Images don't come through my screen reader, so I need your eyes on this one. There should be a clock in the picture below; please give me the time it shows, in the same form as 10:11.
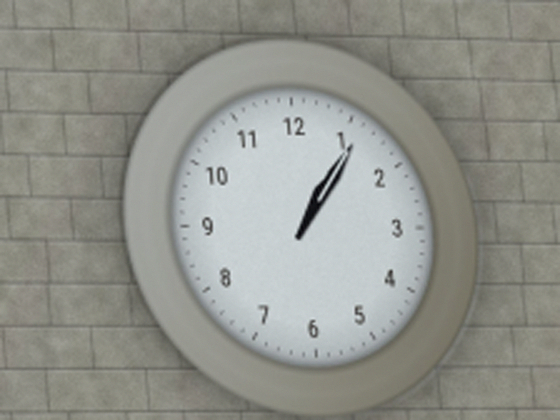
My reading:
1:06
